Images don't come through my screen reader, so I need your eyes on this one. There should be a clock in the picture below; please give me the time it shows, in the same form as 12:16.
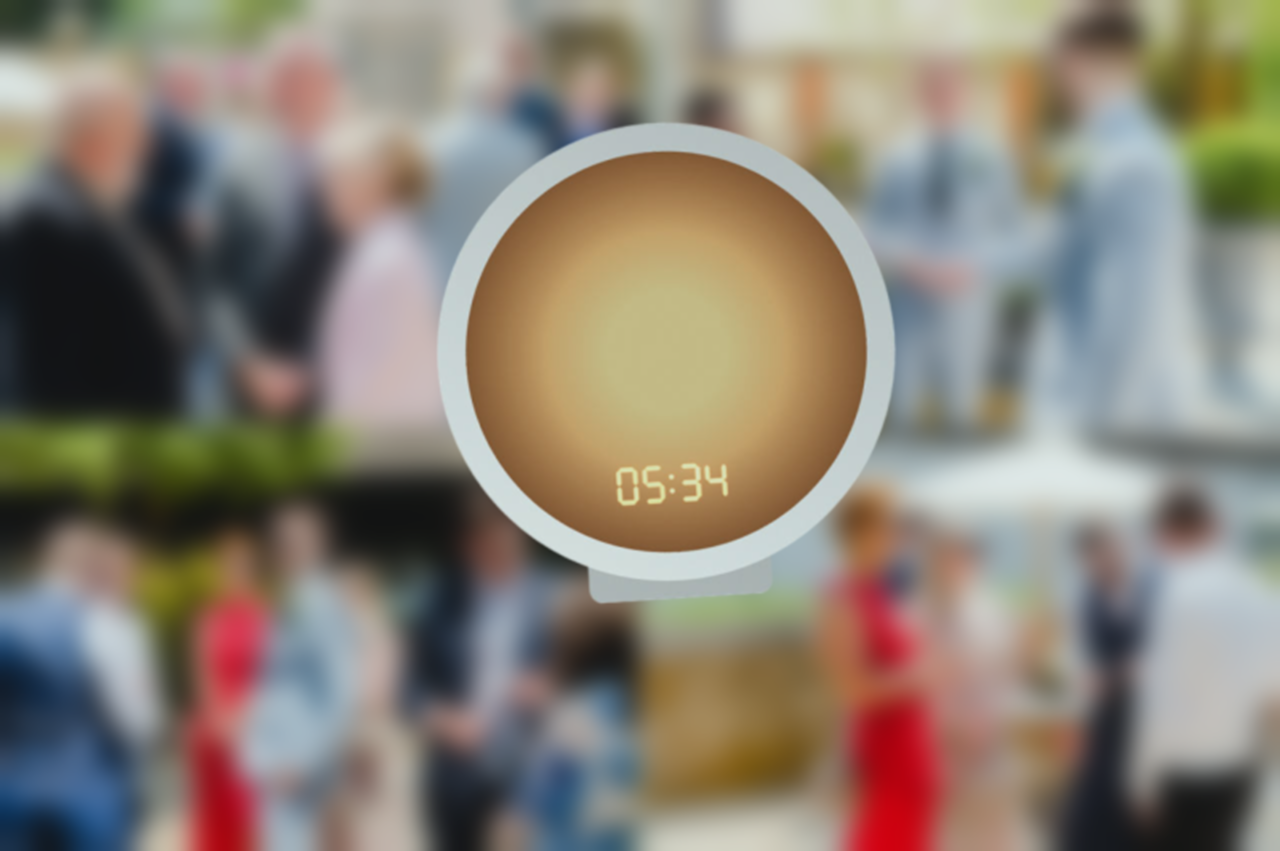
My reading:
5:34
